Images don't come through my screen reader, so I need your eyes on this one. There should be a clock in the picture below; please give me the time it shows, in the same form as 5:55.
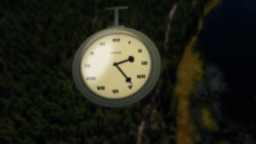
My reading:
2:24
